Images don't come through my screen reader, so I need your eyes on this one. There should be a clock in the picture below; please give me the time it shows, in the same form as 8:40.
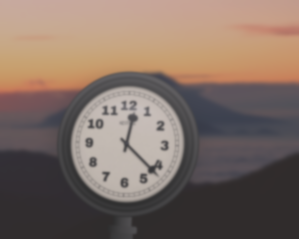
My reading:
12:22
